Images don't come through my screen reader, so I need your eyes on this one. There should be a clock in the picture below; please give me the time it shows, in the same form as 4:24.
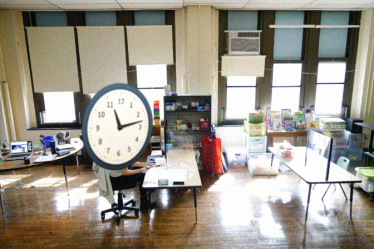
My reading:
11:13
